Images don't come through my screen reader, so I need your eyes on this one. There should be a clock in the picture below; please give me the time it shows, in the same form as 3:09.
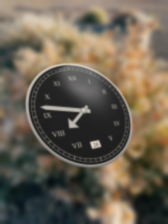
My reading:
7:47
